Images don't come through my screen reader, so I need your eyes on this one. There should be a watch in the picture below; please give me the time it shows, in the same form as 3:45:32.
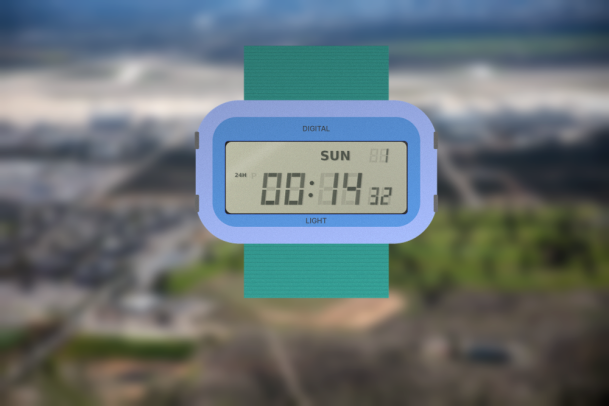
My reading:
0:14:32
